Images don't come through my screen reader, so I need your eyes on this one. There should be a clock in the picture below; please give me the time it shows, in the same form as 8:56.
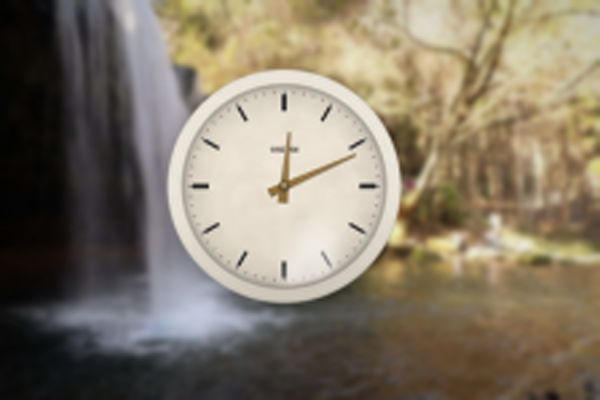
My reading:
12:11
